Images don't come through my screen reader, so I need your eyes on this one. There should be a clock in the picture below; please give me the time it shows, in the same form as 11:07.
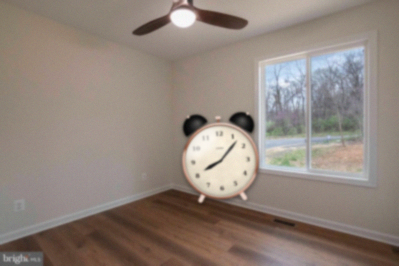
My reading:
8:07
